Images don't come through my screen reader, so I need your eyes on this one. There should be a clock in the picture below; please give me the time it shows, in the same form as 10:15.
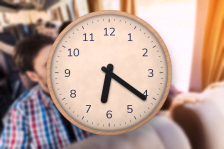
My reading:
6:21
